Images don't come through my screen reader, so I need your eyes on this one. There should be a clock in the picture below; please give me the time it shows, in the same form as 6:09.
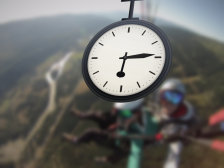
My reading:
6:14
